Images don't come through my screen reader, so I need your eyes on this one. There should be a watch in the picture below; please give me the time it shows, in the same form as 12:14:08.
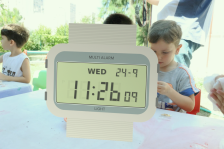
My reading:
11:26:09
